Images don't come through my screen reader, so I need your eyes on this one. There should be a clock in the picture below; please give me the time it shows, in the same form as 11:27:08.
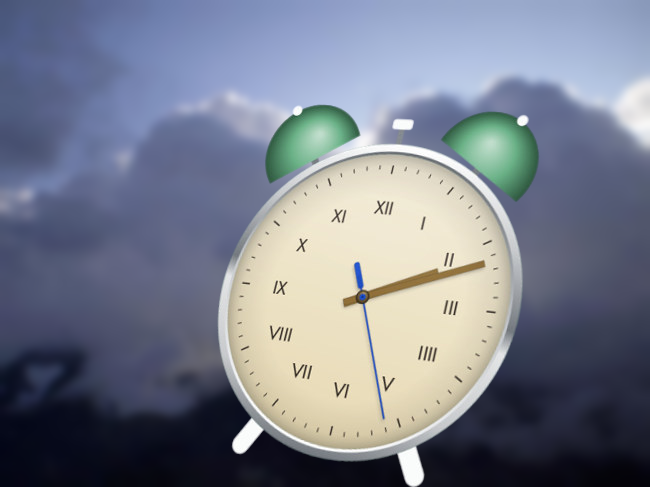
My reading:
2:11:26
